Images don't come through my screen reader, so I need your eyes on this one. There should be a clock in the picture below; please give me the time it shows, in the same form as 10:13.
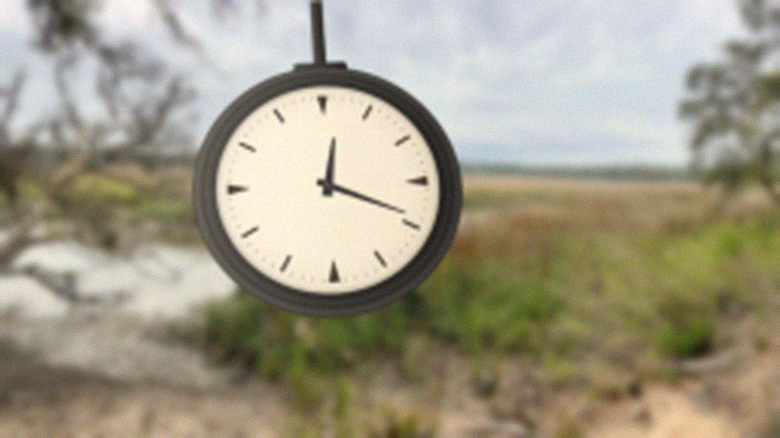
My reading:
12:19
